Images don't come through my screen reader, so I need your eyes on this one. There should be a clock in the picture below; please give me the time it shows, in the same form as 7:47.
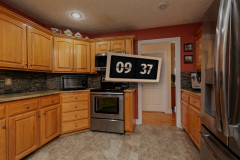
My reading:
9:37
